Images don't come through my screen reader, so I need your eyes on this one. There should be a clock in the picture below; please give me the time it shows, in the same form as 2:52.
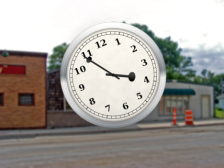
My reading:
3:54
